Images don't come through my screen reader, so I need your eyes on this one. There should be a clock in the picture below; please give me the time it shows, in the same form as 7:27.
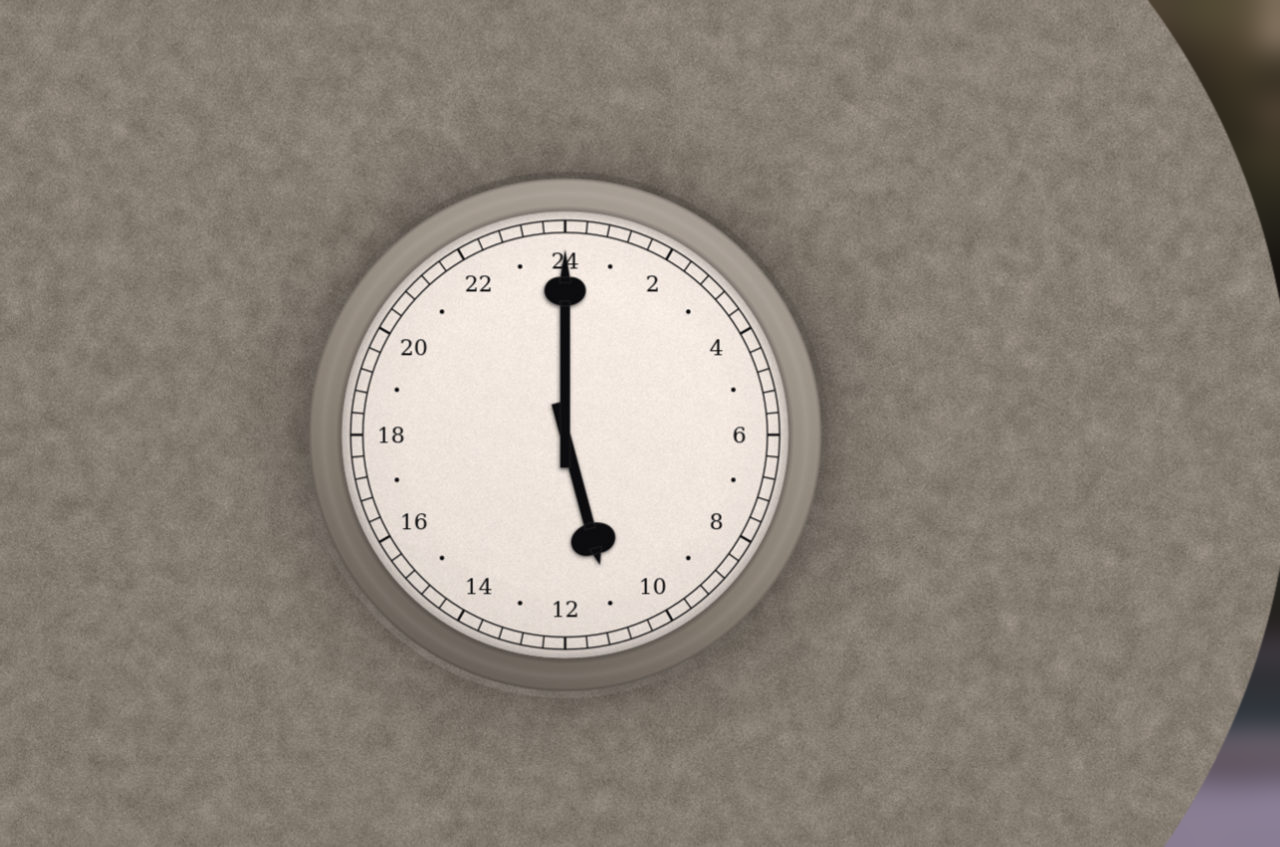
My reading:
11:00
